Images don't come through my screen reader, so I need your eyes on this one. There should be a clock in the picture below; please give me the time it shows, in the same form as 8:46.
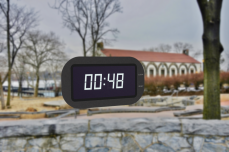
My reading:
0:48
